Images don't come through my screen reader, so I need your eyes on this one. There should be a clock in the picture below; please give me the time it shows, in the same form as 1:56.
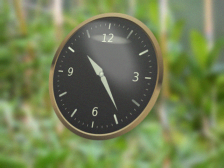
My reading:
10:24
